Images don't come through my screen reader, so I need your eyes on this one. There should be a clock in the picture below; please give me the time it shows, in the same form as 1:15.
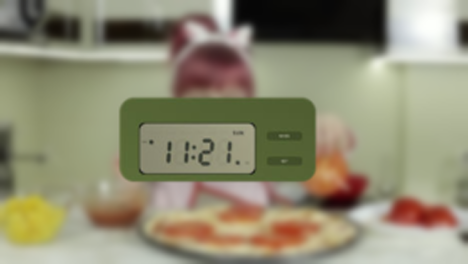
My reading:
11:21
